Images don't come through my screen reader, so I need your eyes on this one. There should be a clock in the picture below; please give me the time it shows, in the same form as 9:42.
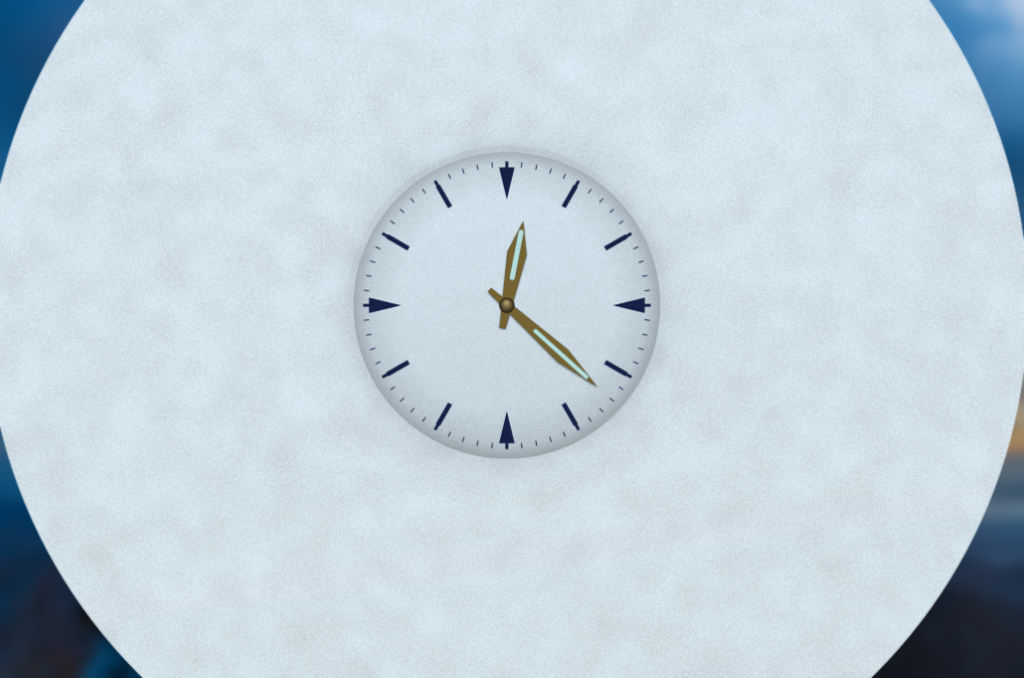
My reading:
12:22
